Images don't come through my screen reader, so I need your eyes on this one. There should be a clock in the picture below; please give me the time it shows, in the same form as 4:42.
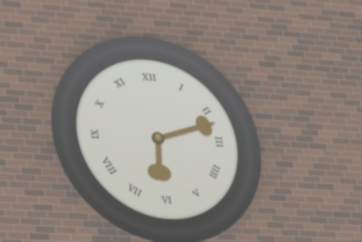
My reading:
6:12
